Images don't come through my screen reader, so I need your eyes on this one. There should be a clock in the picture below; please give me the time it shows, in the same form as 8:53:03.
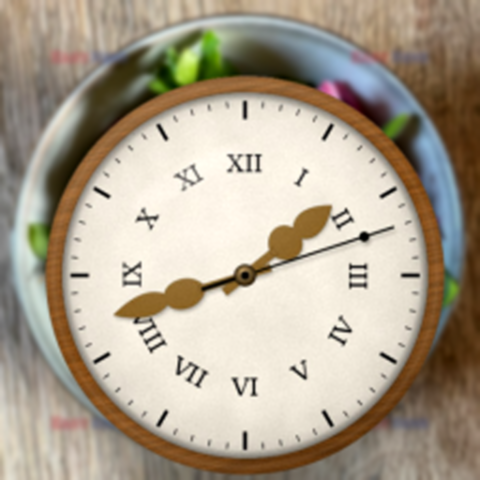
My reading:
1:42:12
